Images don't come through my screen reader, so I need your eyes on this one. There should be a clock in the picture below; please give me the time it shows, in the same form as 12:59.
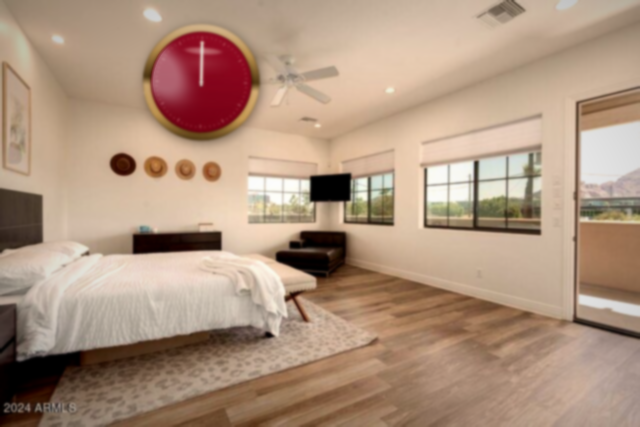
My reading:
12:00
